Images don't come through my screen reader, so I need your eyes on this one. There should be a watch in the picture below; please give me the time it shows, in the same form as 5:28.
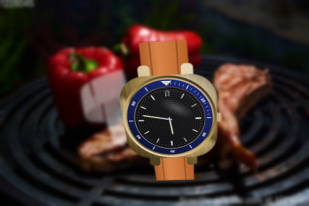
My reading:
5:47
